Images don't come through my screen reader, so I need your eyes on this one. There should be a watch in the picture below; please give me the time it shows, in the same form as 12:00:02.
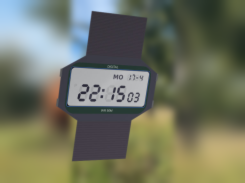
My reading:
22:15:03
